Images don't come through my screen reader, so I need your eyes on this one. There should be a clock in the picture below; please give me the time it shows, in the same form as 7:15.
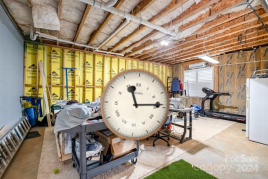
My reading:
11:14
